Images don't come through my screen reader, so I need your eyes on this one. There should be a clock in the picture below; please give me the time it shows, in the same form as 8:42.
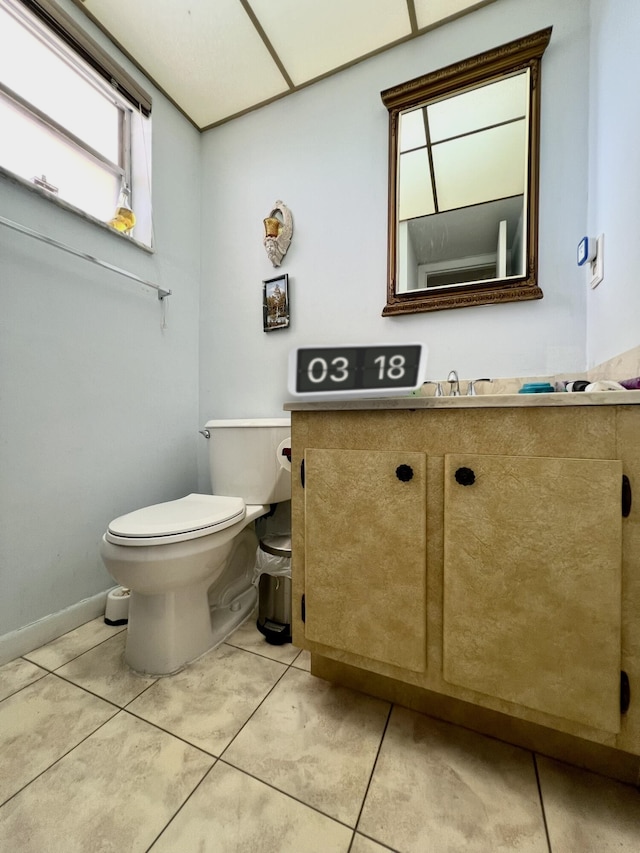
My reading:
3:18
